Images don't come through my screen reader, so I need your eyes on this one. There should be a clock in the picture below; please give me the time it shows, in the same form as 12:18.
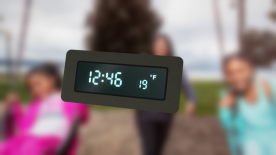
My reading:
12:46
